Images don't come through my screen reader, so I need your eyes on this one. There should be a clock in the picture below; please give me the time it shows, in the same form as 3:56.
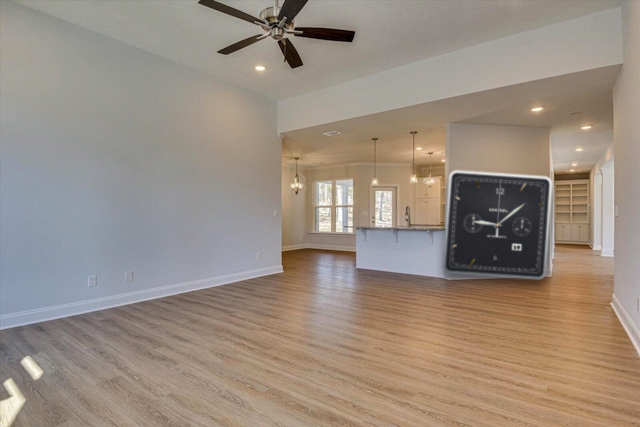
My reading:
9:08
